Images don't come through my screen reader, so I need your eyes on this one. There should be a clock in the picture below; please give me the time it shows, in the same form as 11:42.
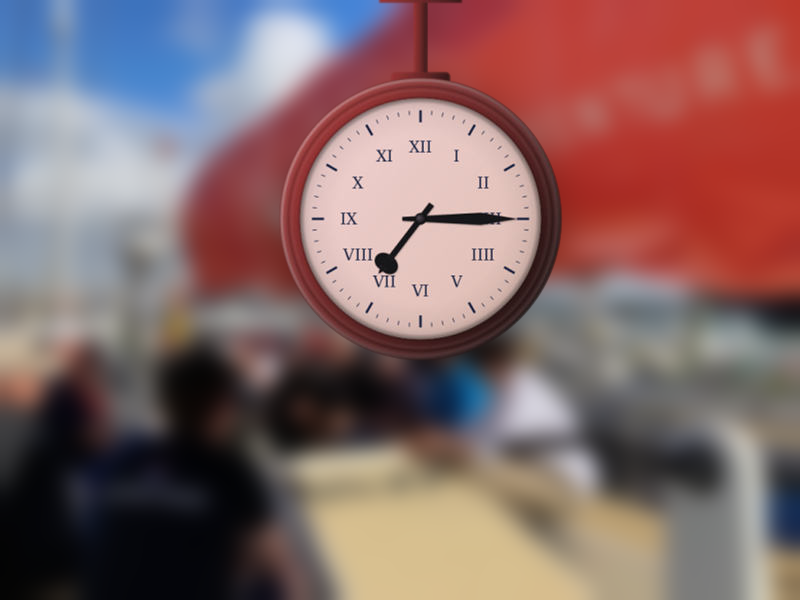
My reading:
7:15
